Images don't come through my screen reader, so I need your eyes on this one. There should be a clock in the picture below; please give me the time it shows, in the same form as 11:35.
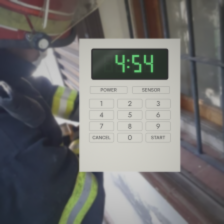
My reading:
4:54
